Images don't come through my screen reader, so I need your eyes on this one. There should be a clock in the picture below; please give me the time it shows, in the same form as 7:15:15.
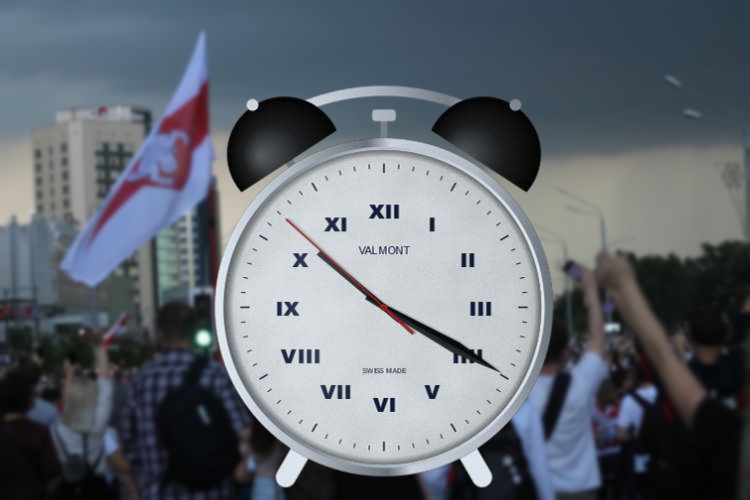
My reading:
10:19:52
